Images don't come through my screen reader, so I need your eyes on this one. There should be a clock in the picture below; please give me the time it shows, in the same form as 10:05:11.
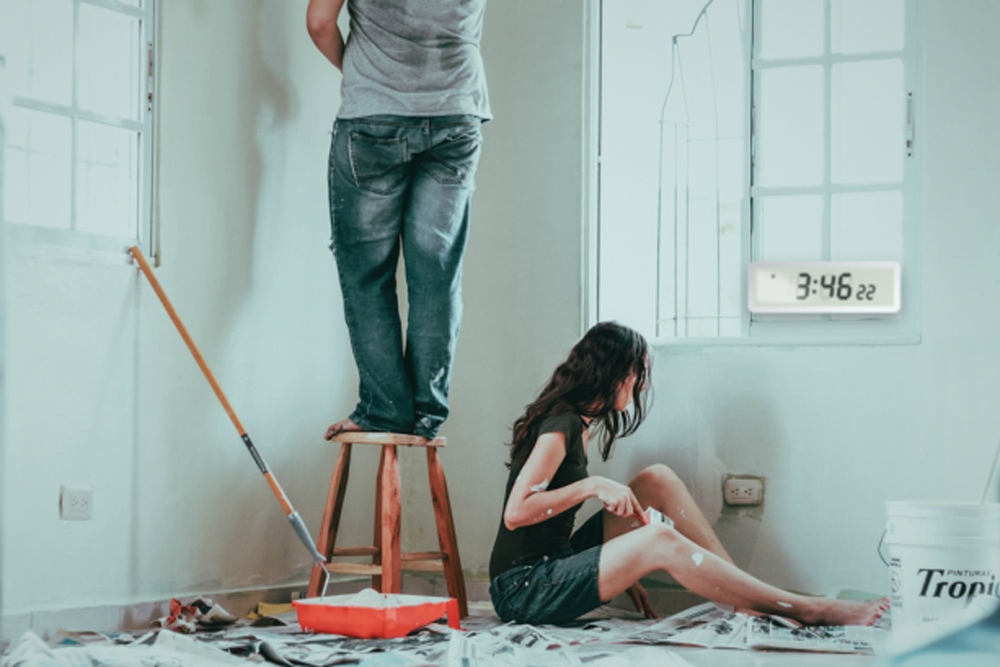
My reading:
3:46:22
